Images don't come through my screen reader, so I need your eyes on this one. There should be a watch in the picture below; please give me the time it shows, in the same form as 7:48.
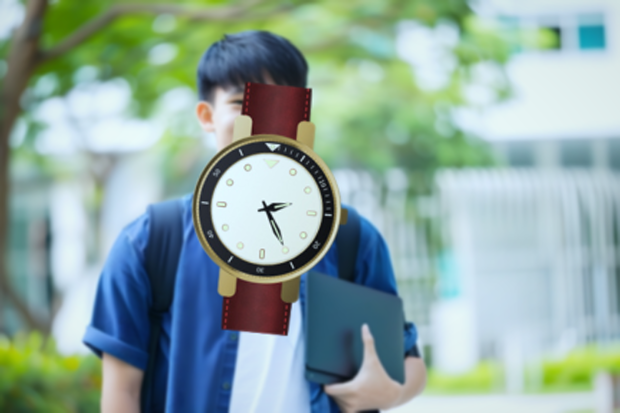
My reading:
2:25
